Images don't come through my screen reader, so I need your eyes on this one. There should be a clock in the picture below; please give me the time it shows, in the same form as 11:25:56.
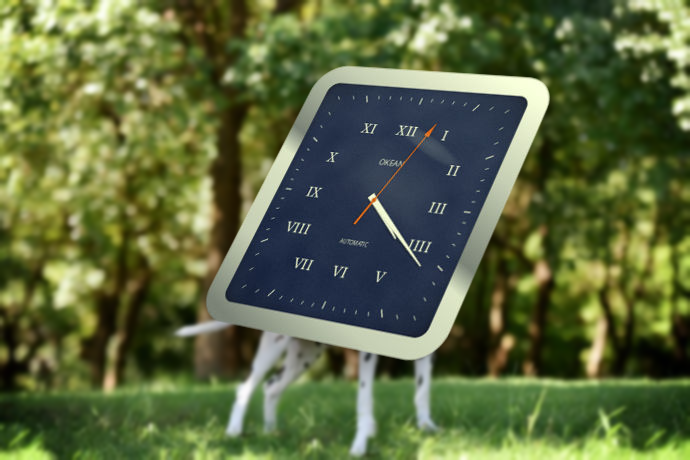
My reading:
4:21:03
